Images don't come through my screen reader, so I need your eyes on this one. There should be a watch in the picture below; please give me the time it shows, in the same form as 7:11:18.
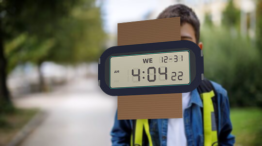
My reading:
4:04:22
